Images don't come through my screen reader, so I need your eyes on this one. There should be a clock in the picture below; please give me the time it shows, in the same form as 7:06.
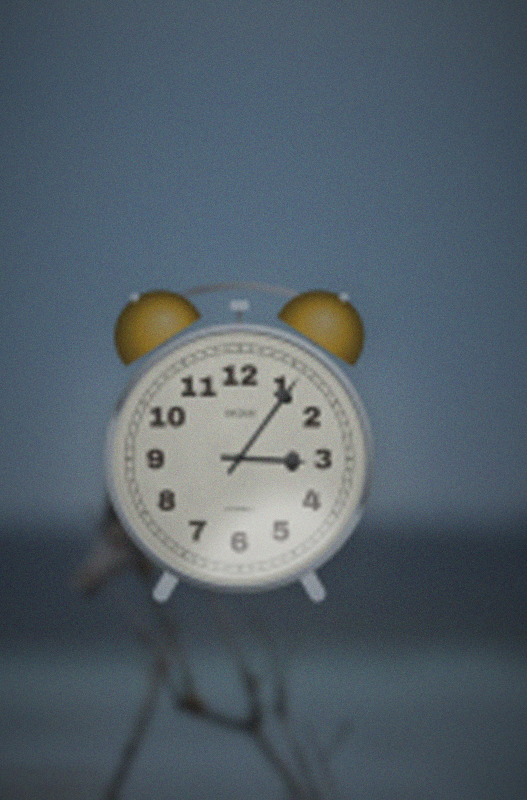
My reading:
3:06
